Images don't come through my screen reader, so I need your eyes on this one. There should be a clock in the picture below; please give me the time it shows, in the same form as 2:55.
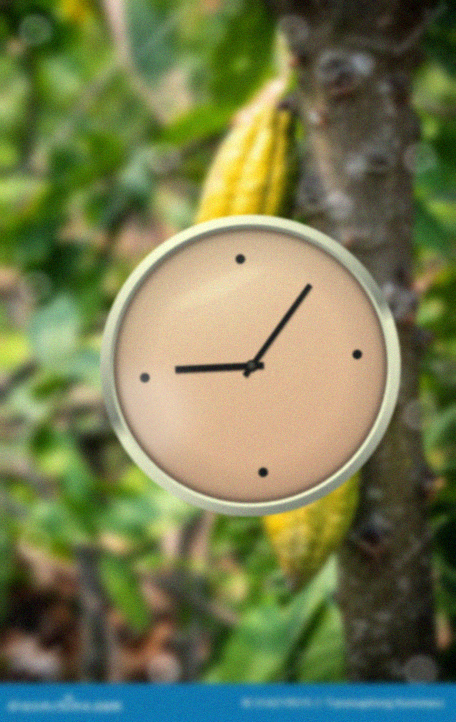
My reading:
9:07
